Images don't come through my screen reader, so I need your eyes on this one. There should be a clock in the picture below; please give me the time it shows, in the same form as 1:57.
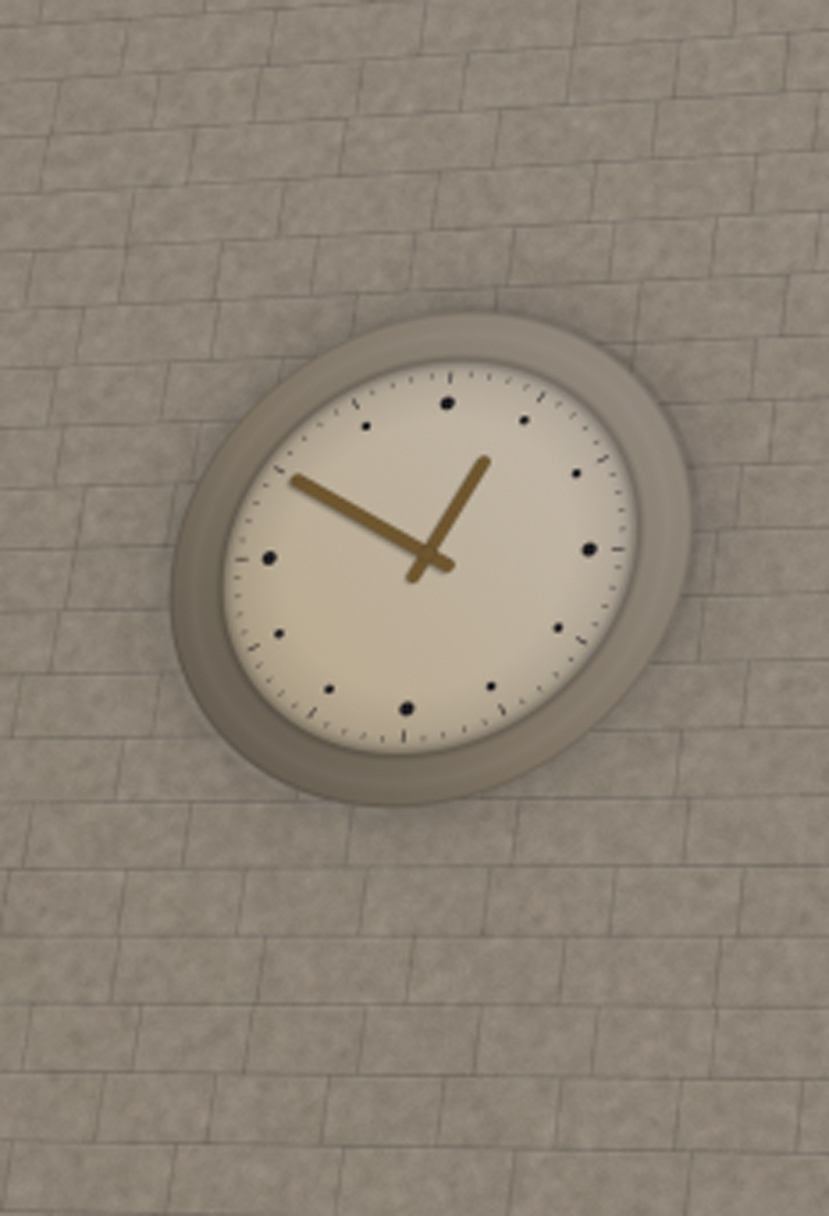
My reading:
12:50
